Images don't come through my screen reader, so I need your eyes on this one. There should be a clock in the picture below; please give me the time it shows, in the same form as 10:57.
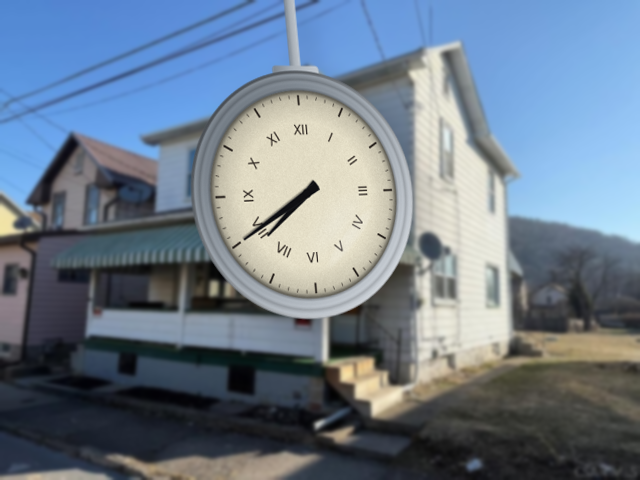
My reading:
7:40
